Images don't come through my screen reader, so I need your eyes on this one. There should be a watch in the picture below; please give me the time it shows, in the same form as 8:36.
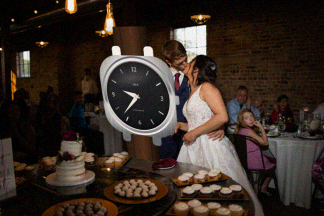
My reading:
9:37
